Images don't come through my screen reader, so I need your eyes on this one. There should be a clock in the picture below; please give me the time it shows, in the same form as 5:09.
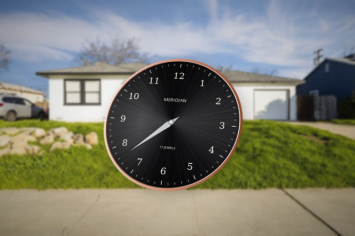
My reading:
7:38
